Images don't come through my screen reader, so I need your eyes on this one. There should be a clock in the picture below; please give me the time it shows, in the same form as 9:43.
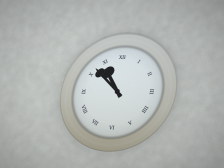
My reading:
10:52
